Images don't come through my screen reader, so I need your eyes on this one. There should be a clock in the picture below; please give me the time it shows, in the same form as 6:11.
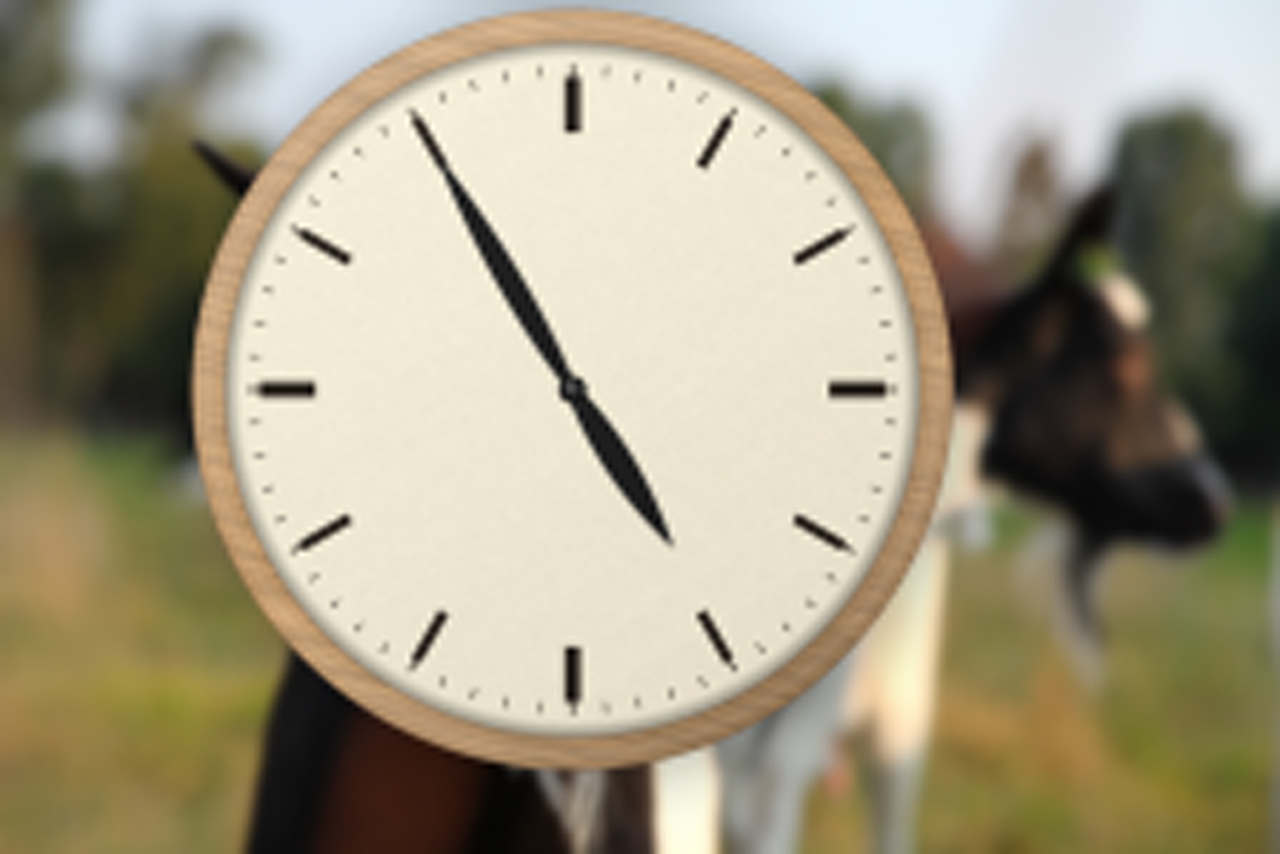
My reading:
4:55
